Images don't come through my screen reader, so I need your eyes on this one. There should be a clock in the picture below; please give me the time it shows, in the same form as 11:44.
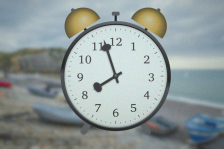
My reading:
7:57
